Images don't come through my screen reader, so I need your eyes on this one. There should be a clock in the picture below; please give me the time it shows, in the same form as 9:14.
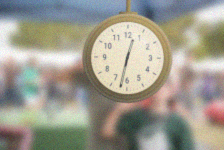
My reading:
12:32
